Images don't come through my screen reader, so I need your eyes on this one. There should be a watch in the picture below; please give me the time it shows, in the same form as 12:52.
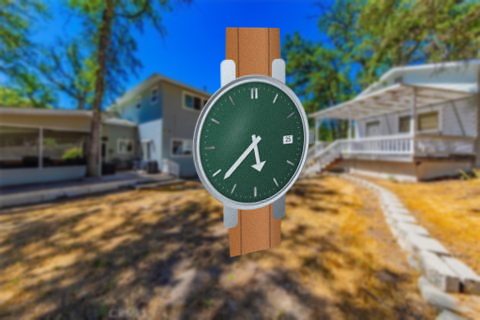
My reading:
5:38
